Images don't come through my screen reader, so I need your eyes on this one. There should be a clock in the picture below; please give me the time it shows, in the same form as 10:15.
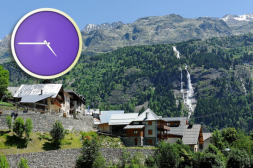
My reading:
4:45
